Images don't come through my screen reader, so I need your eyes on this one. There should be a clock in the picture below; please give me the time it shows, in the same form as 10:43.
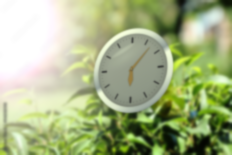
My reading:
6:07
